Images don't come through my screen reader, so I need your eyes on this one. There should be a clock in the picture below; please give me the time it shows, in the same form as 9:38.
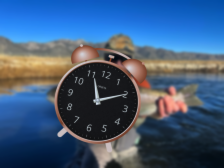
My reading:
11:10
